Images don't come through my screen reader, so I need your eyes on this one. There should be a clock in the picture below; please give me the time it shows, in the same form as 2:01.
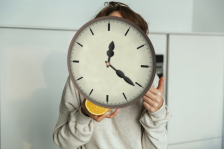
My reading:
12:21
